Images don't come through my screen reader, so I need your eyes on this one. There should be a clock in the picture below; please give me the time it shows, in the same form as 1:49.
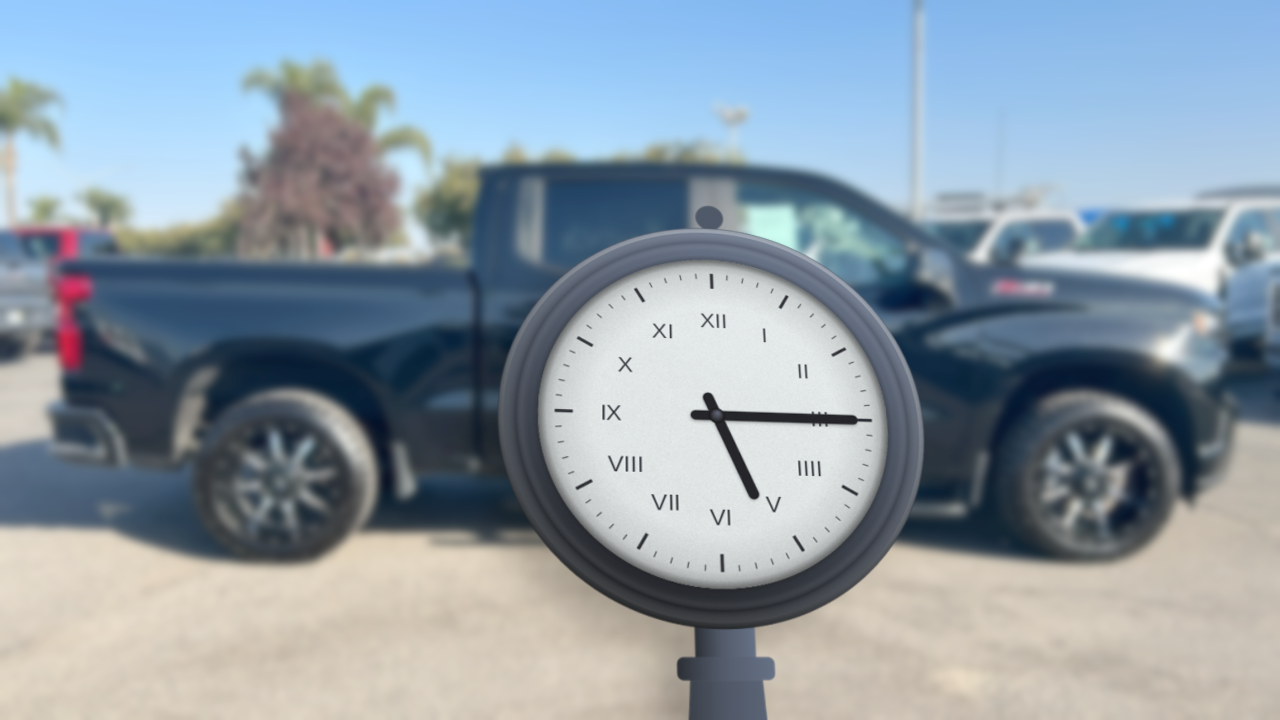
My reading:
5:15
